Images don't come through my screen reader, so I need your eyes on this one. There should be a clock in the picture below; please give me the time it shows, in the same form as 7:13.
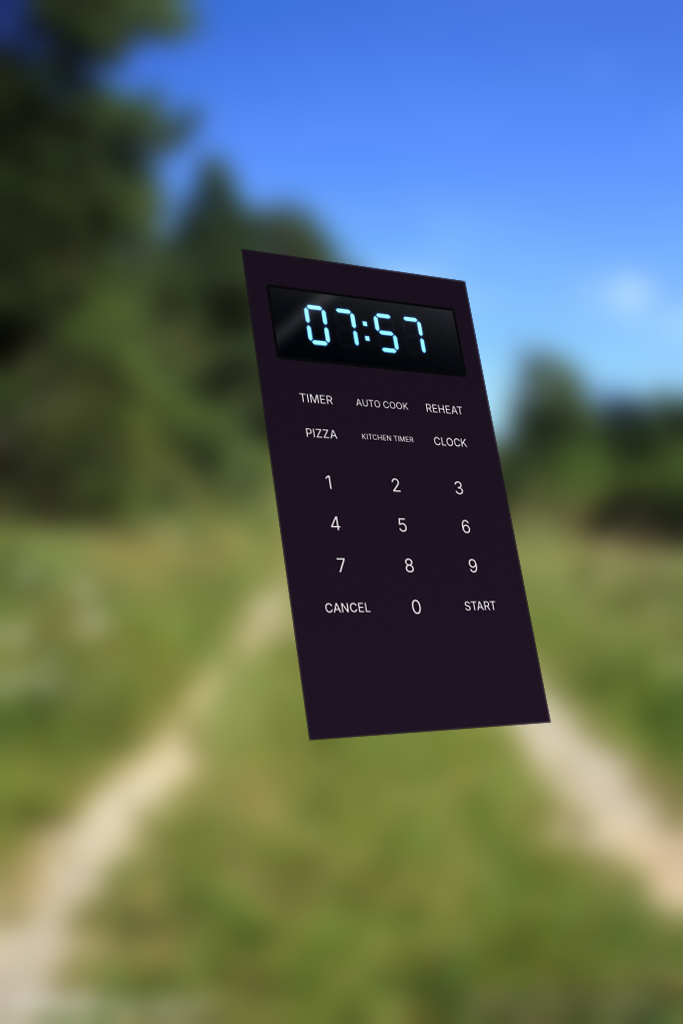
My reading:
7:57
